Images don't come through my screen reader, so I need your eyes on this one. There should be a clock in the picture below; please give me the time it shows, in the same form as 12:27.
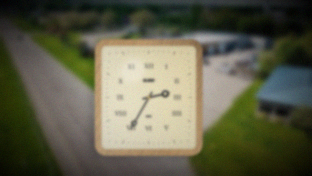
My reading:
2:35
